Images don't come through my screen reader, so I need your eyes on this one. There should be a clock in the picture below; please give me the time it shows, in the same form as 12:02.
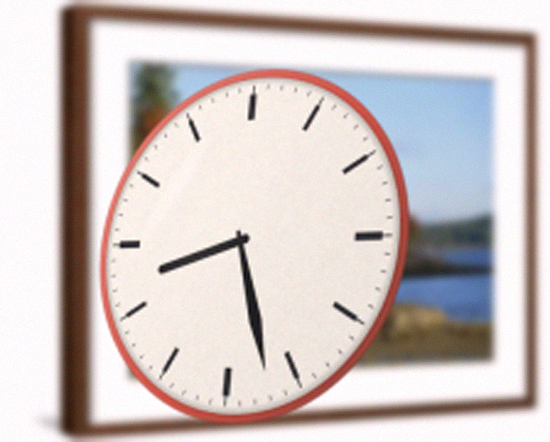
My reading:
8:27
